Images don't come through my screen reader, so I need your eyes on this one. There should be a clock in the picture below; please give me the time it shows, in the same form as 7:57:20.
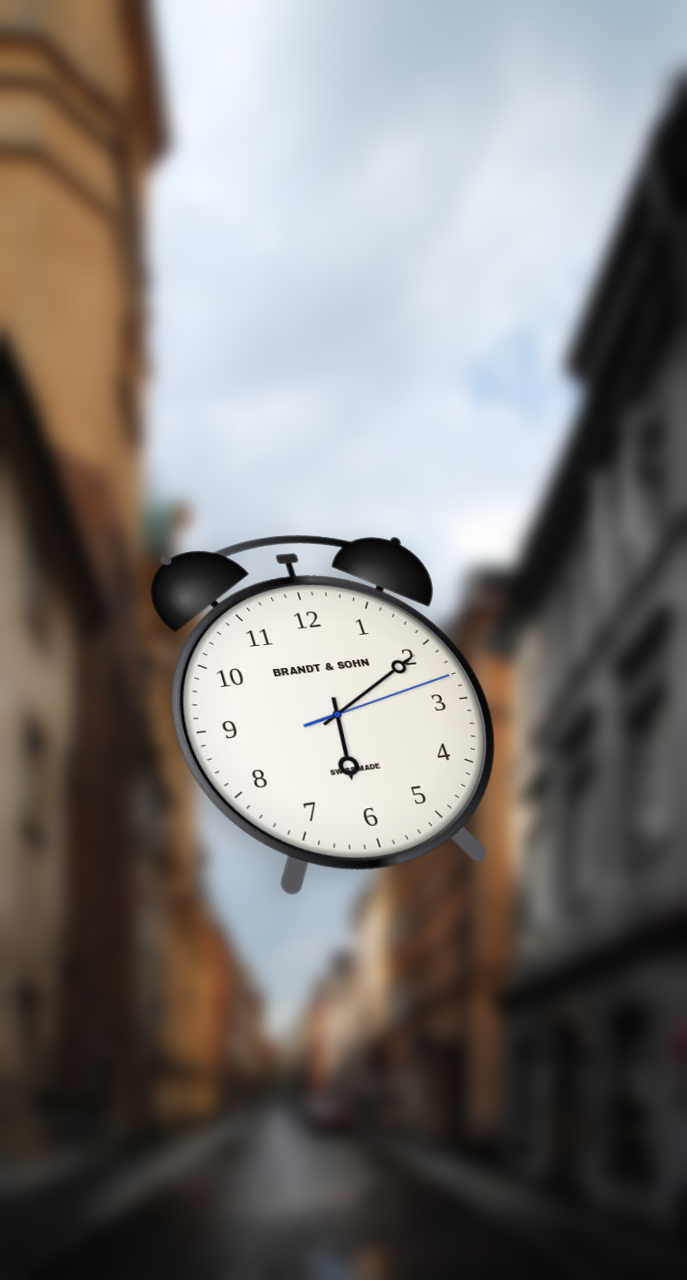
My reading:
6:10:13
